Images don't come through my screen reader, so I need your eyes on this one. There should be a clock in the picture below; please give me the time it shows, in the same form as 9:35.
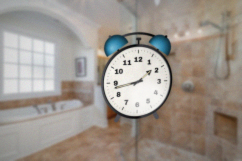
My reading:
1:43
